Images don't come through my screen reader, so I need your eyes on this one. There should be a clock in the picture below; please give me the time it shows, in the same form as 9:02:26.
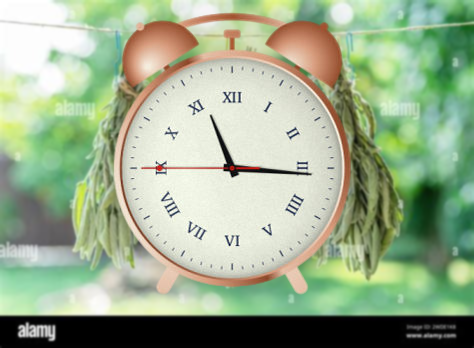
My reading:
11:15:45
